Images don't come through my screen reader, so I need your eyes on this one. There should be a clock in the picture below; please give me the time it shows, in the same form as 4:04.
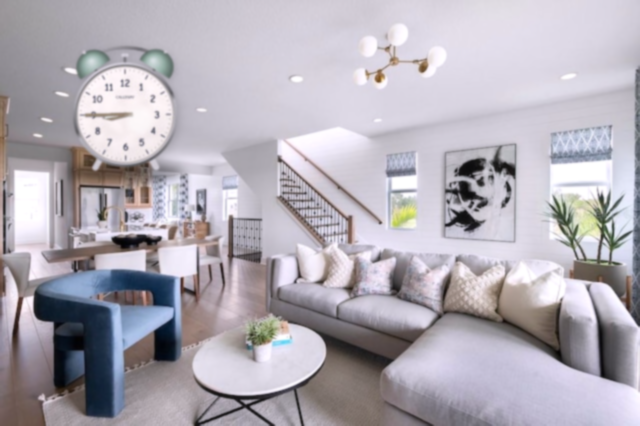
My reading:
8:45
